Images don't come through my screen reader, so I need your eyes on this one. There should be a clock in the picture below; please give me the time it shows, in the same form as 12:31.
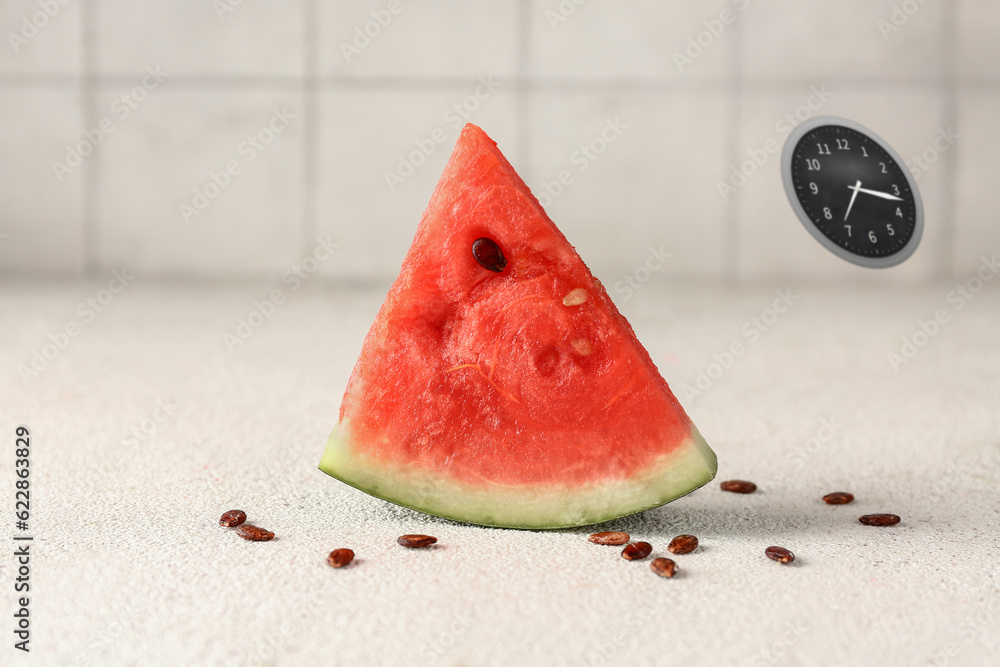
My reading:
7:17
